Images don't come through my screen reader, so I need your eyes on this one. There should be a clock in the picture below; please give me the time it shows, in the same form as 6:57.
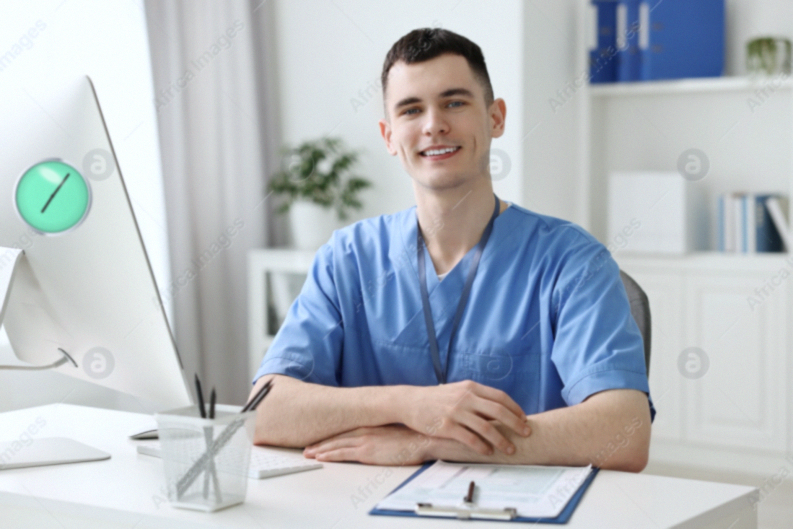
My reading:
7:06
